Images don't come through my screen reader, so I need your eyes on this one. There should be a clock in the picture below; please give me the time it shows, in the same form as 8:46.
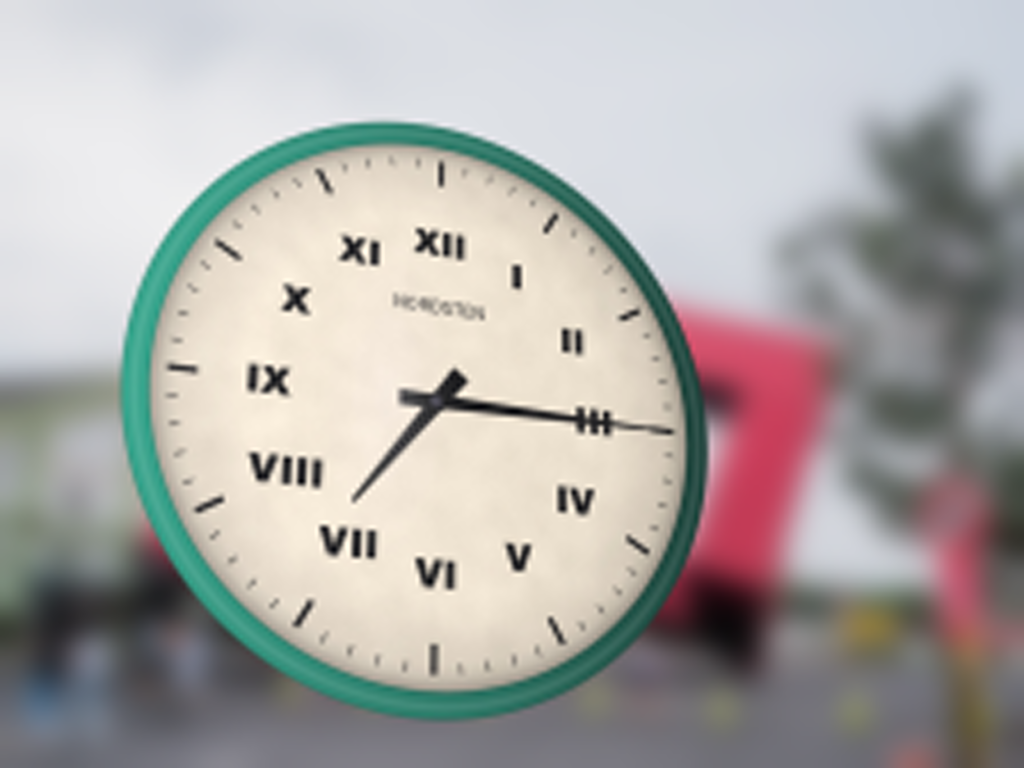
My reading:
7:15
